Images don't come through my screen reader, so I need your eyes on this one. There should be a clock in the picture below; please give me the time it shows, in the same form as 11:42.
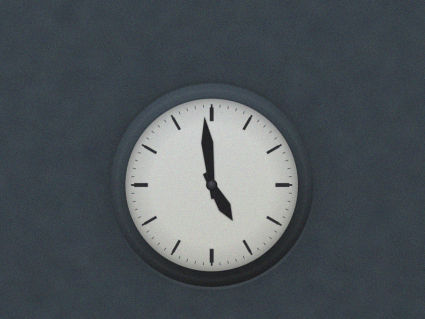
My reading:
4:59
